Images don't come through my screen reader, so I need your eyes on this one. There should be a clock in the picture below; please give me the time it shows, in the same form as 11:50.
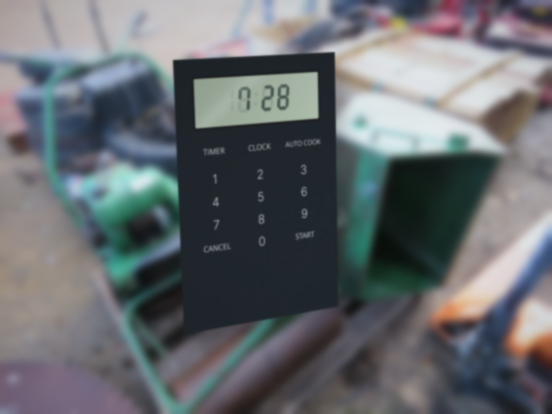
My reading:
7:28
